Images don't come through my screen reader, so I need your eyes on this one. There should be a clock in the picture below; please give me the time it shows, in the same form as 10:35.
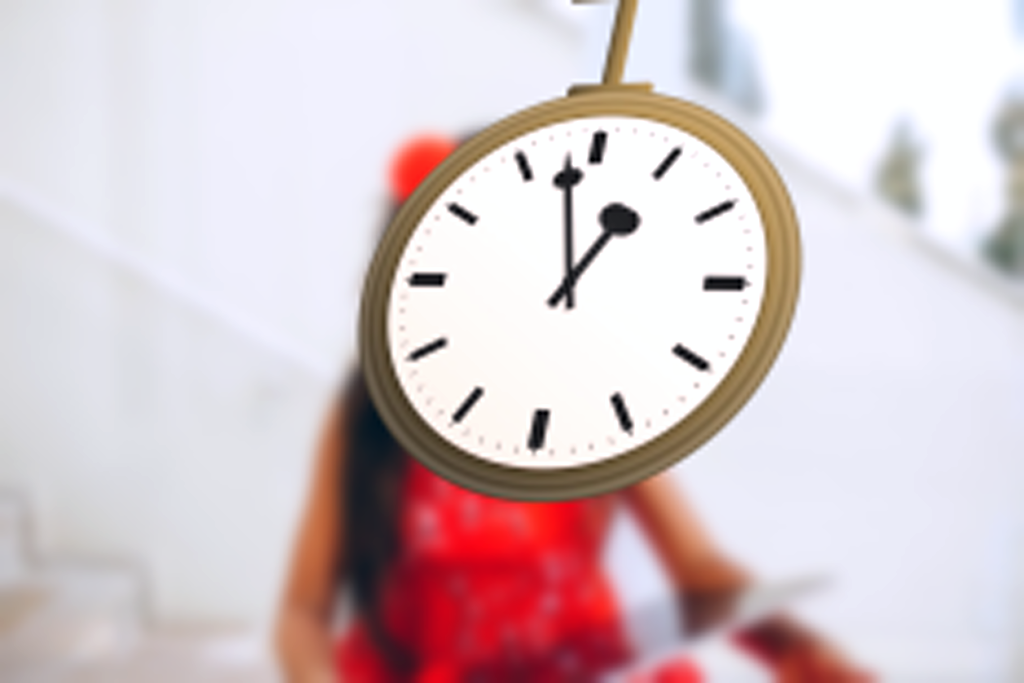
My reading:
12:58
